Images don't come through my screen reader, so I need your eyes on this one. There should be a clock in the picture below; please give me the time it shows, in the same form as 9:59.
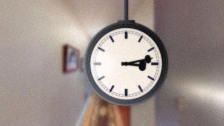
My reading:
3:13
